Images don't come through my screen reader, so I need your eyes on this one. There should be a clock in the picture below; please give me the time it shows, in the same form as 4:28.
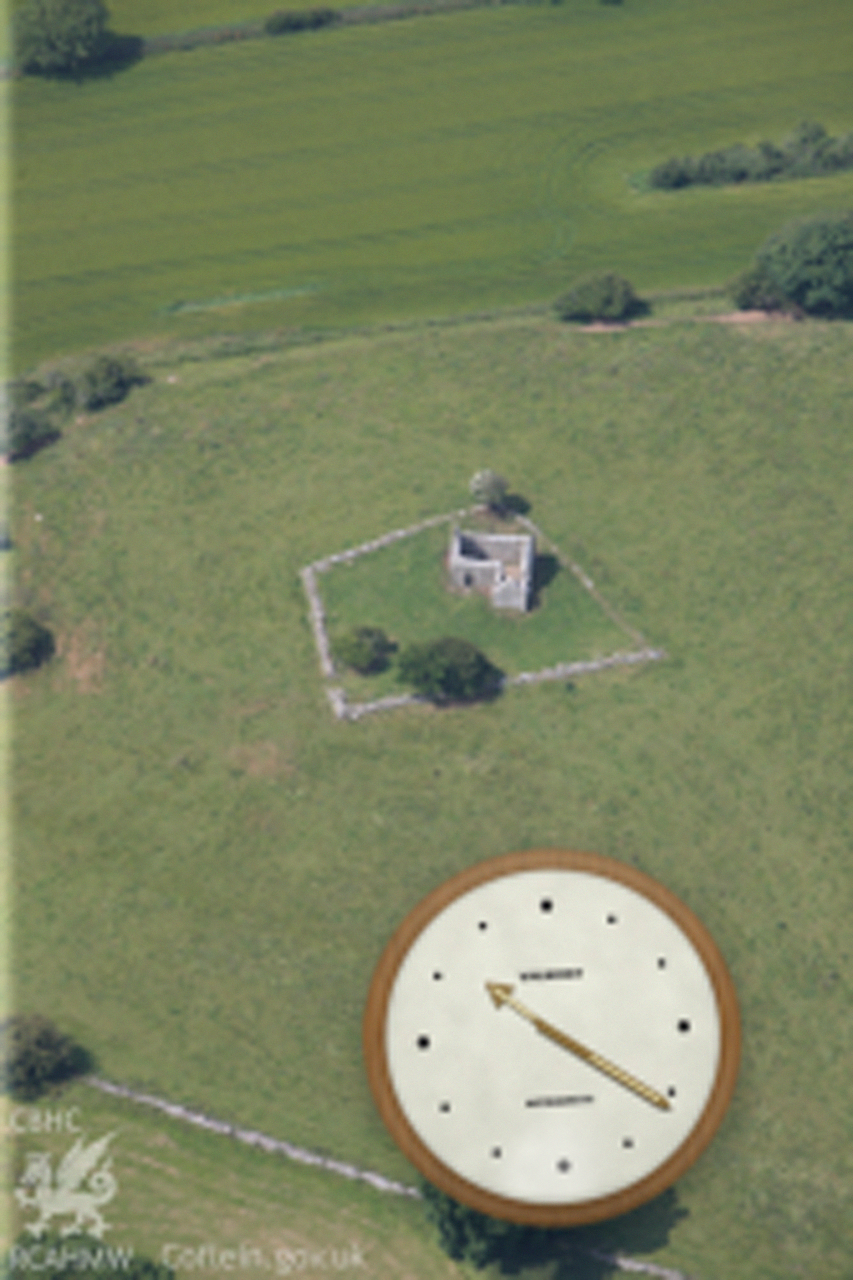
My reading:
10:21
